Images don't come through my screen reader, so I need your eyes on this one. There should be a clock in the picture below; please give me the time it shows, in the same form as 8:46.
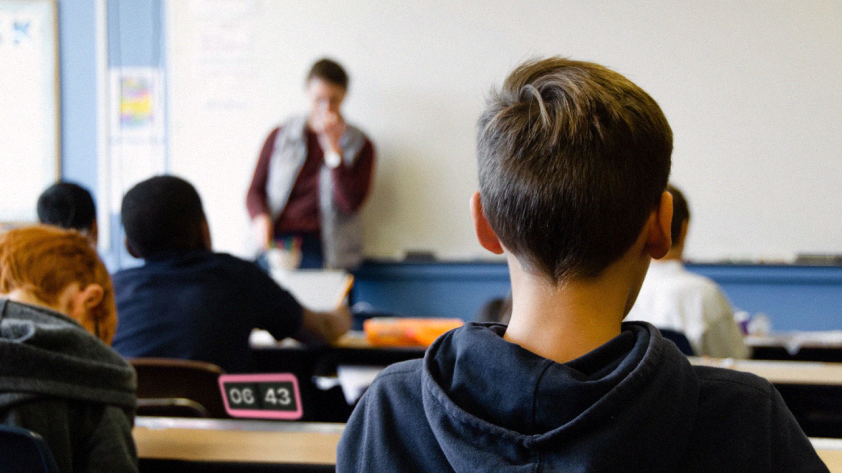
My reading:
6:43
